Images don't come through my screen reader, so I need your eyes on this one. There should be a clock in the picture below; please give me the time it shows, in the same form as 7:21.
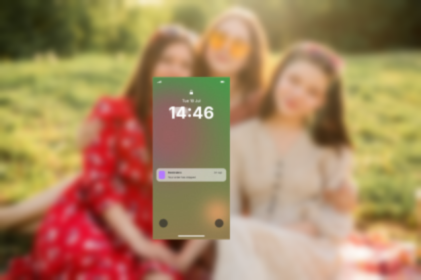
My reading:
14:46
